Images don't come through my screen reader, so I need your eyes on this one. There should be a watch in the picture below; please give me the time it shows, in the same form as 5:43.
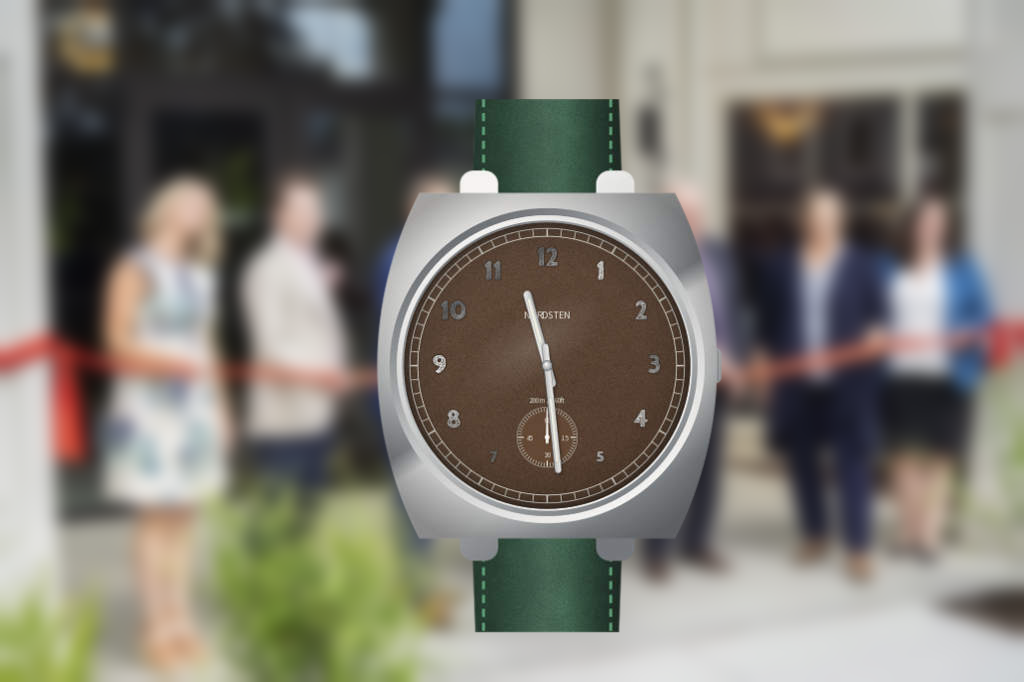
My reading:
11:29
